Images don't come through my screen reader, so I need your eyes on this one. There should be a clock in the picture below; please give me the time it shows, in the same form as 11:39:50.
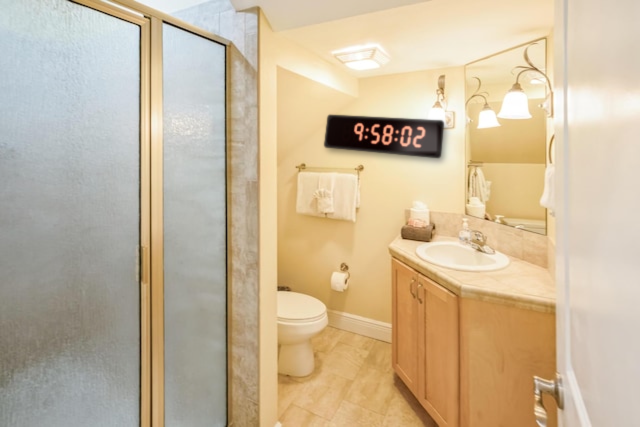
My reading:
9:58:02
